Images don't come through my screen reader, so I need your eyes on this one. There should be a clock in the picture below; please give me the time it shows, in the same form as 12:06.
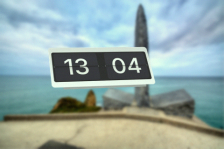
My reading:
13:04
